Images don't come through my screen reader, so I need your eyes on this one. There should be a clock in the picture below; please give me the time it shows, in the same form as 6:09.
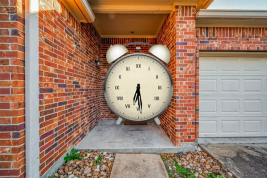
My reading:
6:29
